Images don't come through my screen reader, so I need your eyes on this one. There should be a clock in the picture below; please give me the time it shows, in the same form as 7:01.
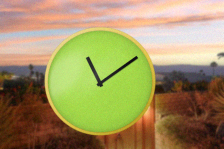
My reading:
11:09
